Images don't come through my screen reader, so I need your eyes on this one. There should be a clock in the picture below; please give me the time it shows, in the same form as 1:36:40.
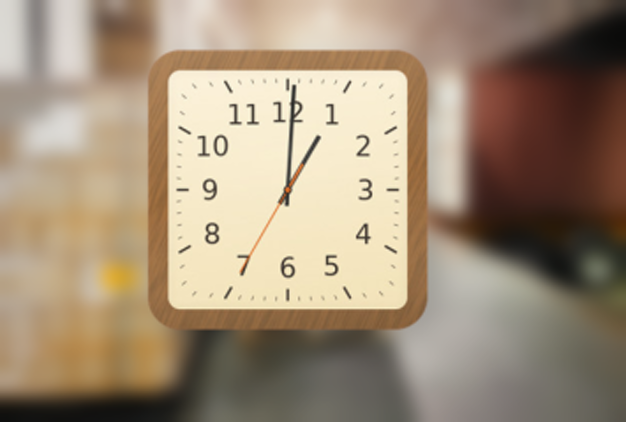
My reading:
1:00:35
